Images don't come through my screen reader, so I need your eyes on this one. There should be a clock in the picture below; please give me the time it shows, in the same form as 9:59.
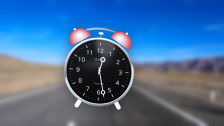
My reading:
12:28
